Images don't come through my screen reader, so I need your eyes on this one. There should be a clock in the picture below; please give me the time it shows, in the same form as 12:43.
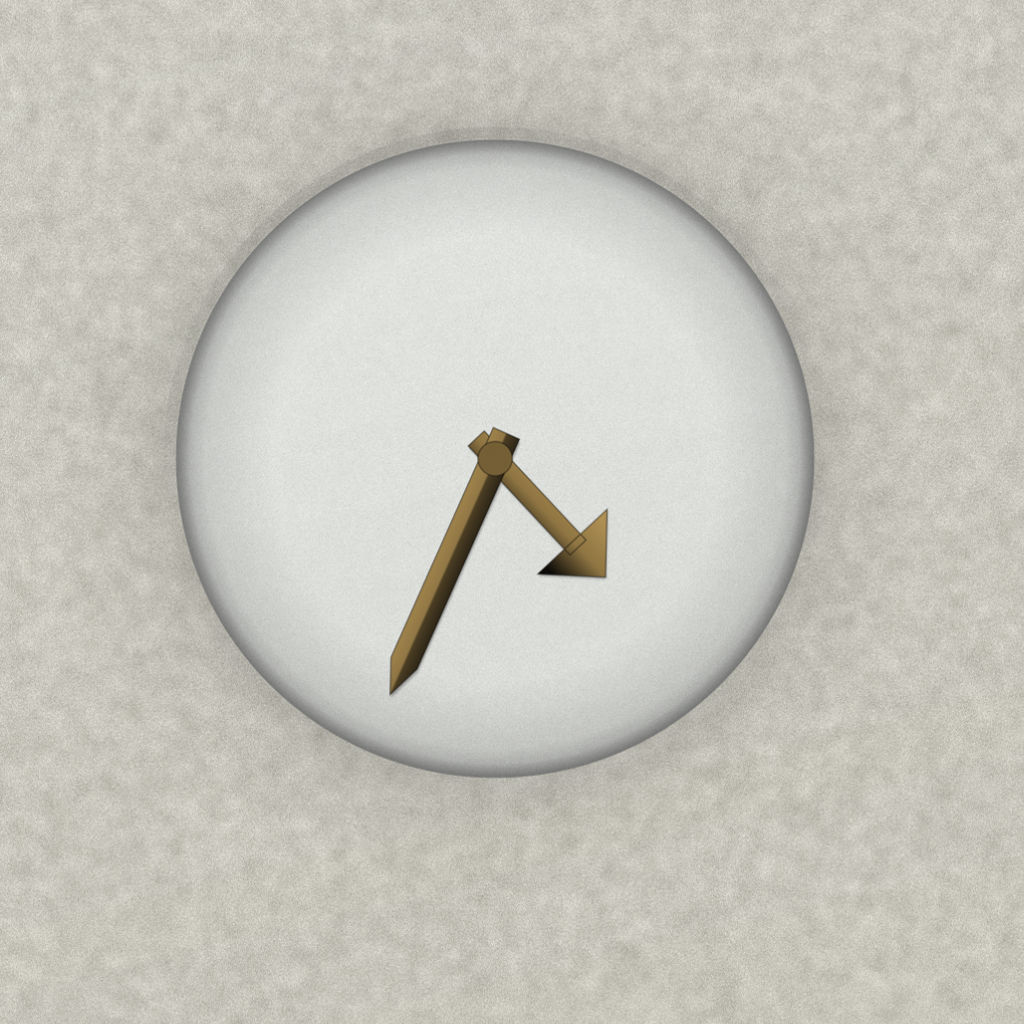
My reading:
4:34
